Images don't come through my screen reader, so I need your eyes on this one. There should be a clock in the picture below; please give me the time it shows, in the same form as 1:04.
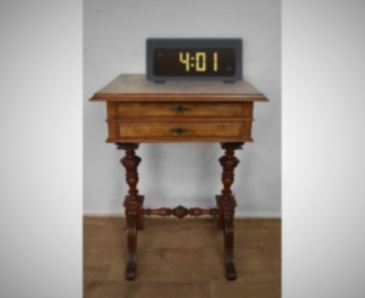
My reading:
4:01
